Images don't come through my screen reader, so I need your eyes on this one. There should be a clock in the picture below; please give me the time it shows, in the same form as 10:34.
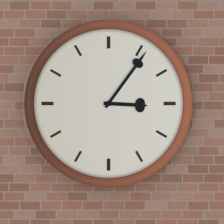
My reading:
3:06
